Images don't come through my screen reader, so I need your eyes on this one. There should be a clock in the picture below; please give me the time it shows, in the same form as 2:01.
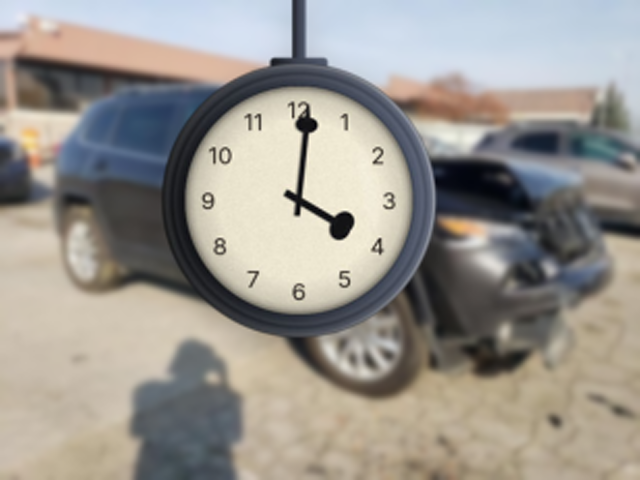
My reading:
4:01
